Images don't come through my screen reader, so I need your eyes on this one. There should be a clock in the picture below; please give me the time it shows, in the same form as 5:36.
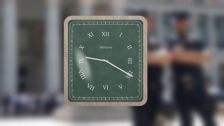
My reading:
9:20
